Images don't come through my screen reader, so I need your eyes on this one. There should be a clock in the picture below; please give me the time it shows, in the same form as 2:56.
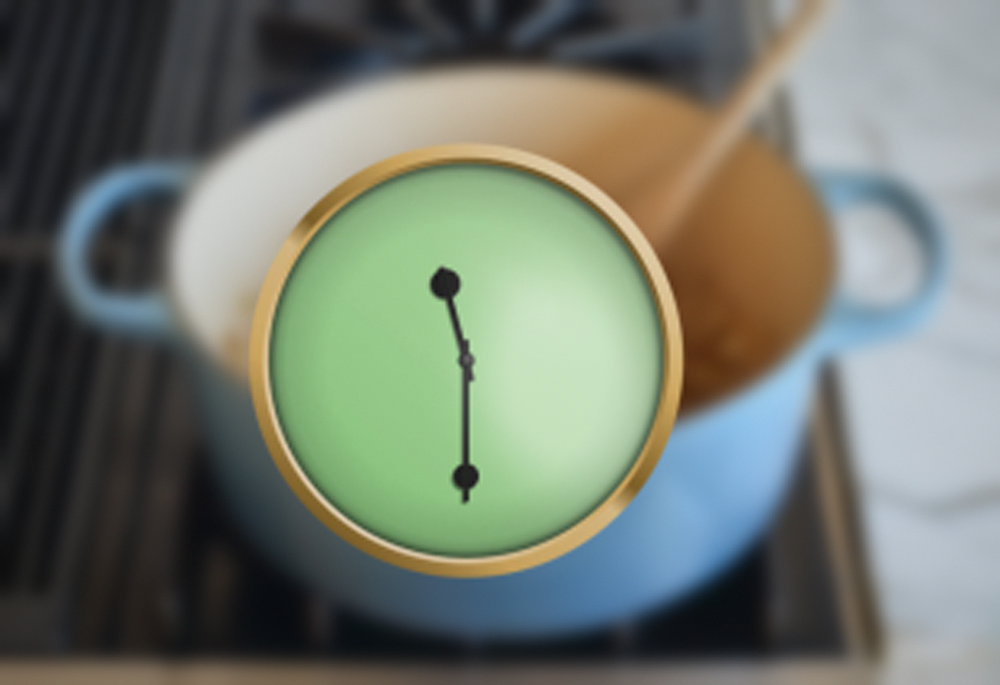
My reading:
11:30
